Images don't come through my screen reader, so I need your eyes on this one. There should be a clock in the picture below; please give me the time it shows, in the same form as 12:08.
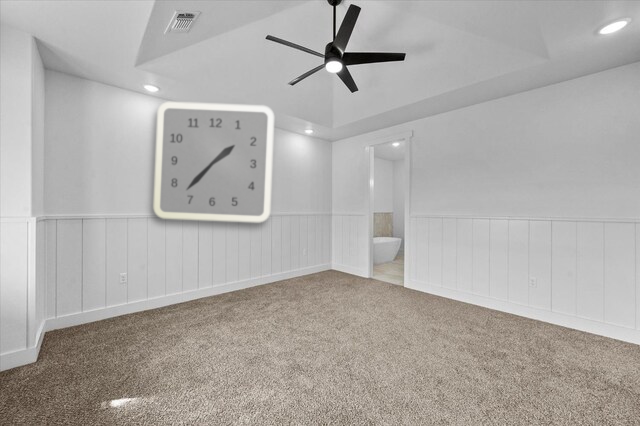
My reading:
1:37
